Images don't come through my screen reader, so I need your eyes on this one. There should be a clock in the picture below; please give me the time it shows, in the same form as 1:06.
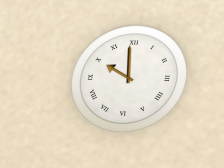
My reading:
9:59
